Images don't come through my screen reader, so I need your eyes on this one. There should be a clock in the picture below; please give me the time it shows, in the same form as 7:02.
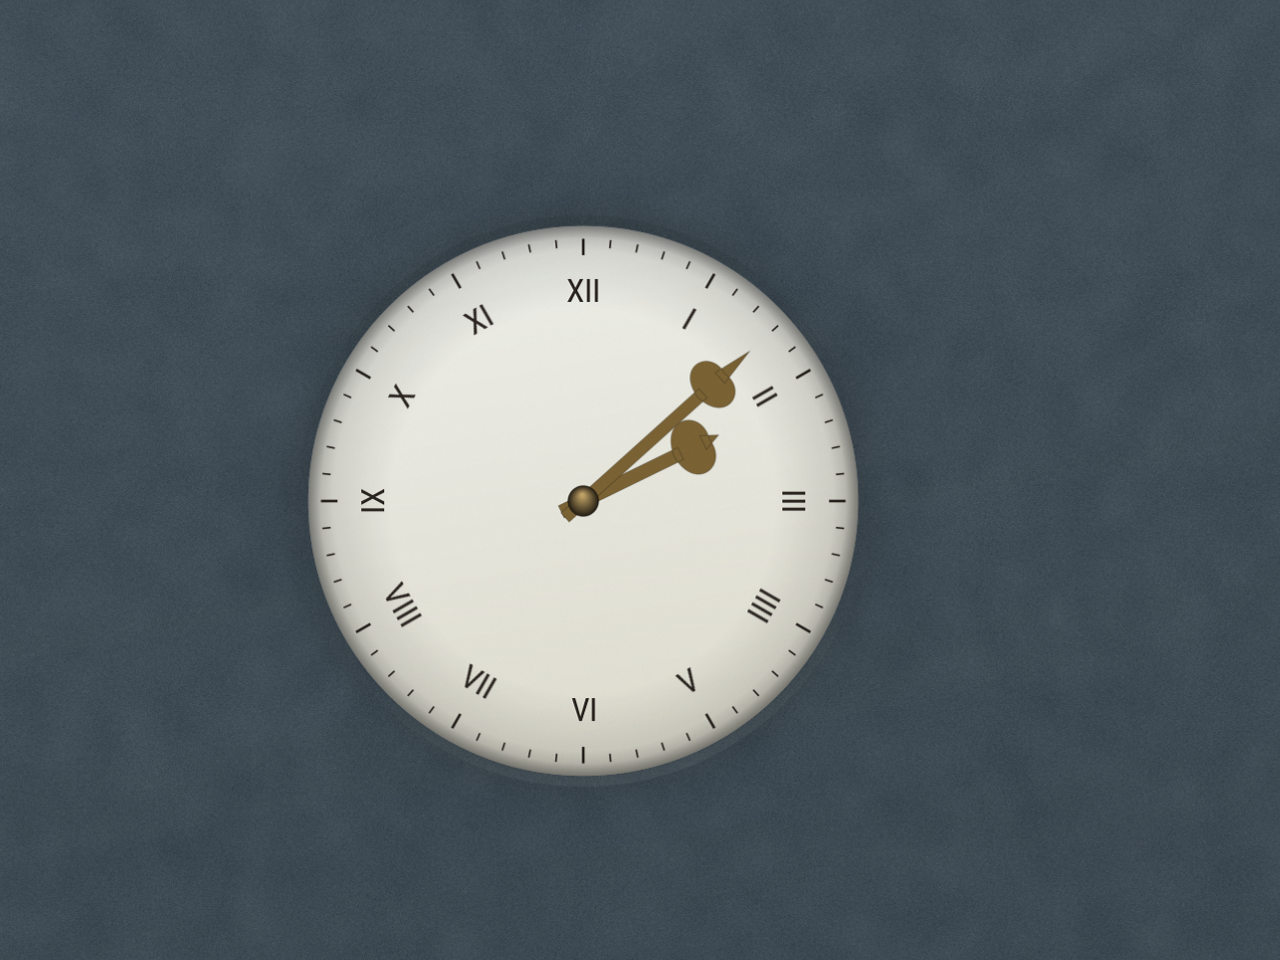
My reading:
2:08
